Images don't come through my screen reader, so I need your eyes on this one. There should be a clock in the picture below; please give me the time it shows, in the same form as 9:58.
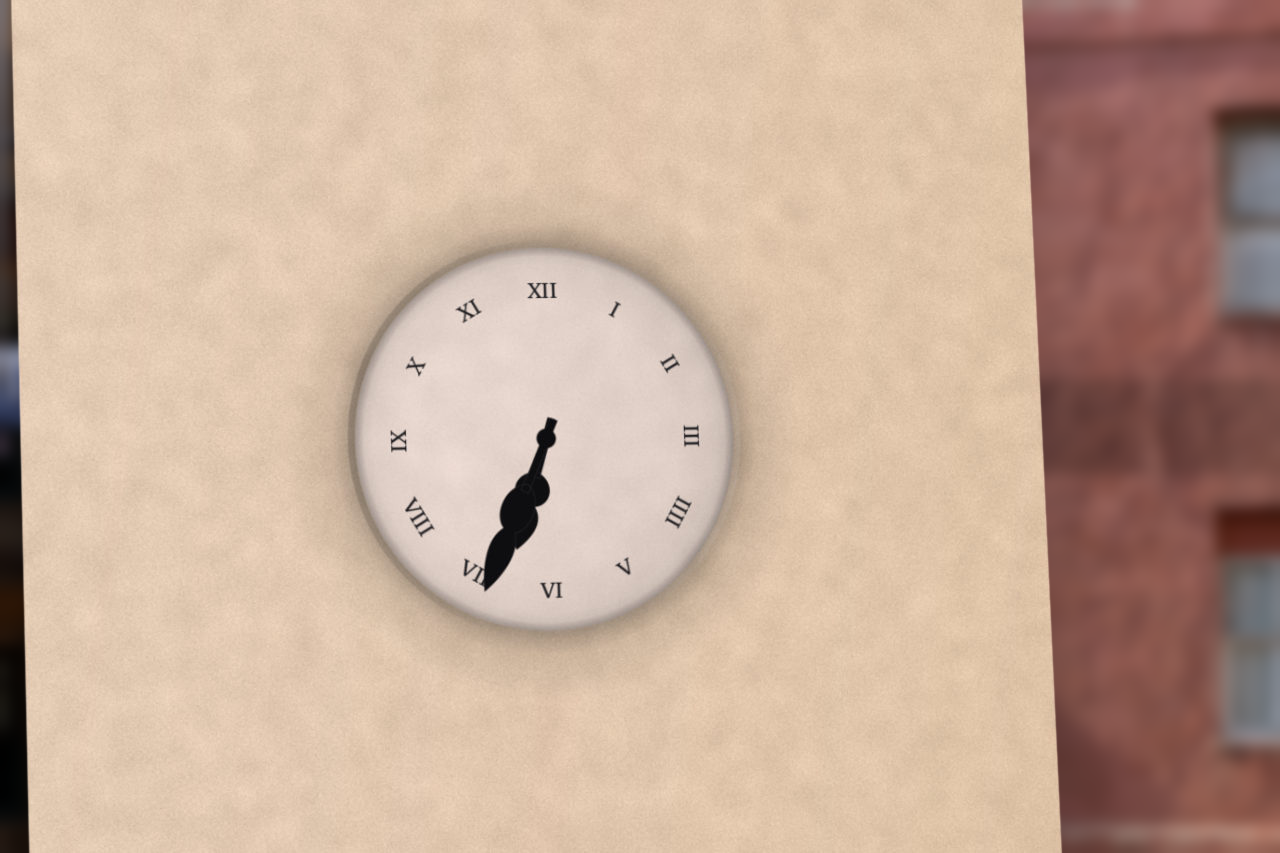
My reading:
6:34
